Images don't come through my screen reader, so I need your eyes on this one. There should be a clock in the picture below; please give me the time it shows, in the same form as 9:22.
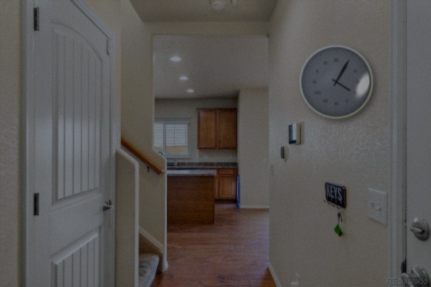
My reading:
4:05
